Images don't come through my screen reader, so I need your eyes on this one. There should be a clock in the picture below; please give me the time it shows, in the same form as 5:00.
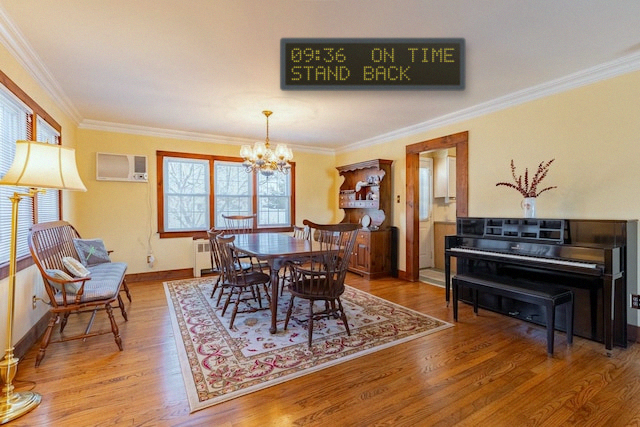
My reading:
9:36
